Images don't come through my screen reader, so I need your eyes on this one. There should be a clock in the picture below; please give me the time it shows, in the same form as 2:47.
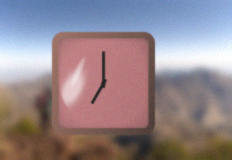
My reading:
7:00
